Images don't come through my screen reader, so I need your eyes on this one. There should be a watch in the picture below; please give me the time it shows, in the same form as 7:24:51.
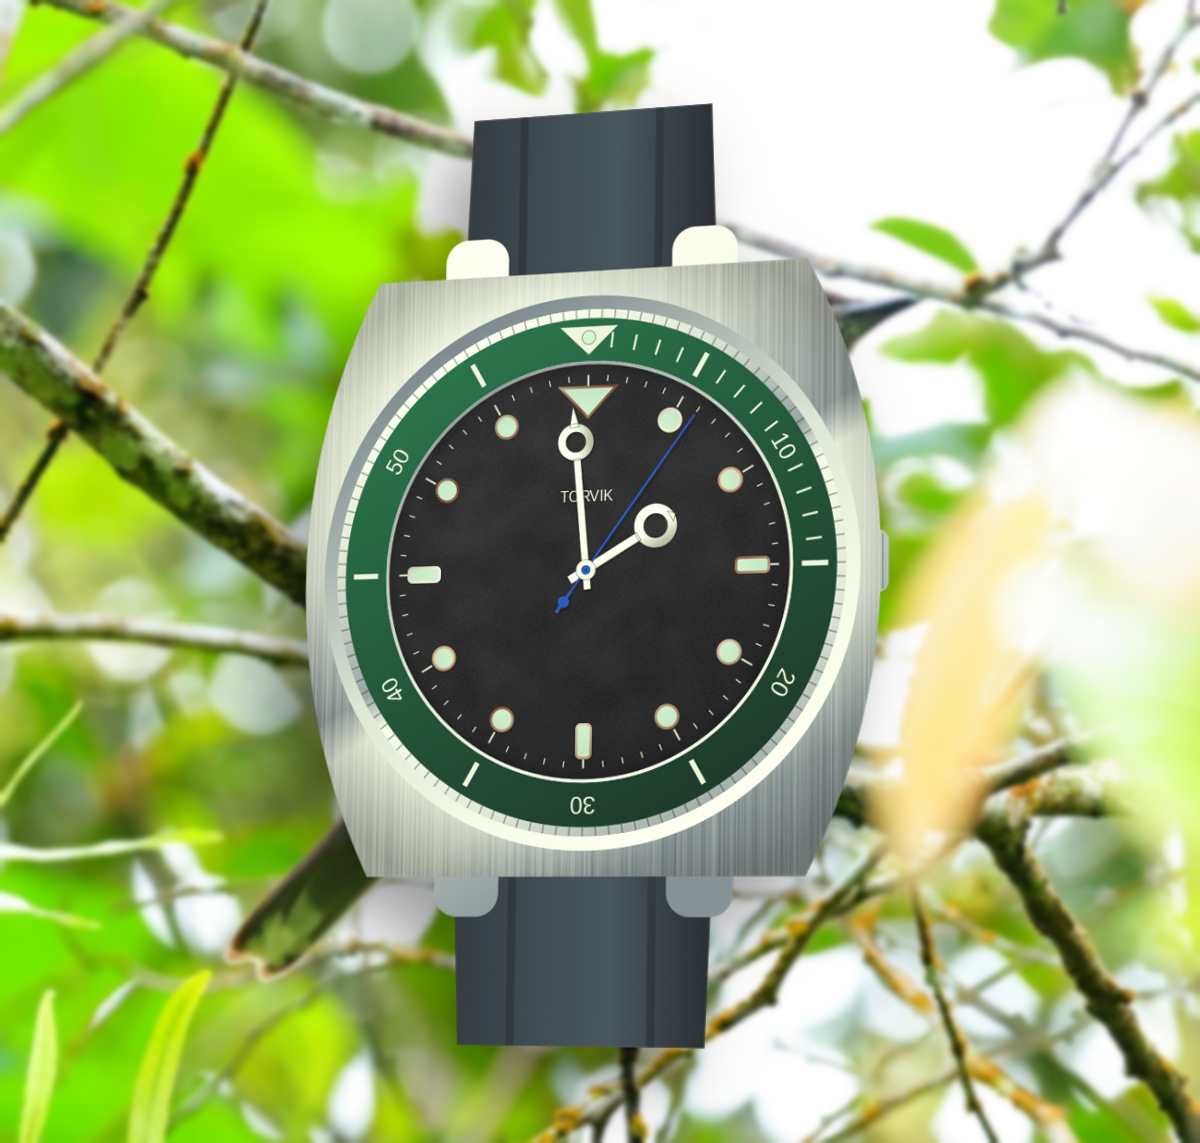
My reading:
1:59:06
